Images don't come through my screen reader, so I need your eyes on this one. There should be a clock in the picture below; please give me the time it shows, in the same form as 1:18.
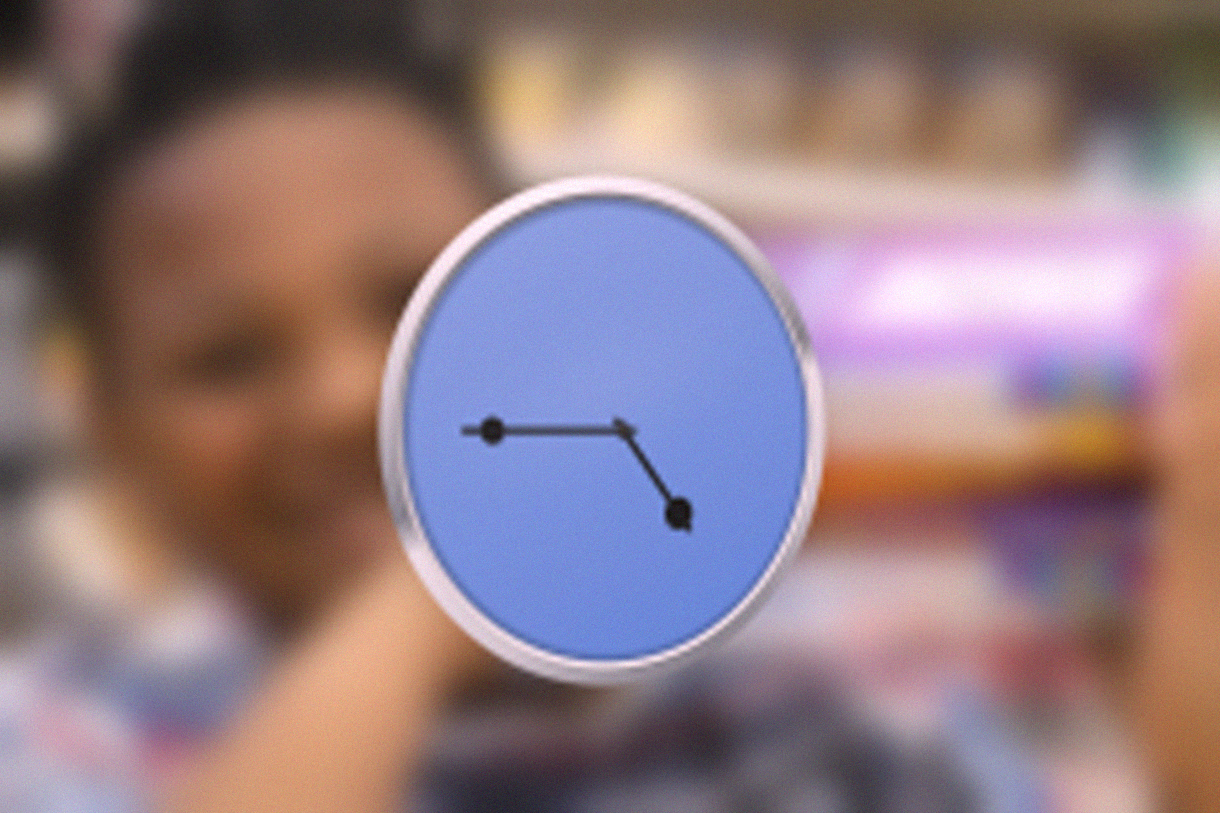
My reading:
4:45
